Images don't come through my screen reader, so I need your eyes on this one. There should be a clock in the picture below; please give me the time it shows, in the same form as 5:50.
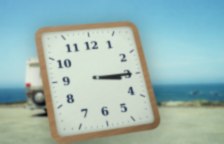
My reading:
3:15
